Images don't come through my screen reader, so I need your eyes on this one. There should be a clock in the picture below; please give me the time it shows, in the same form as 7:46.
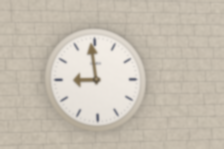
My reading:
8:59
